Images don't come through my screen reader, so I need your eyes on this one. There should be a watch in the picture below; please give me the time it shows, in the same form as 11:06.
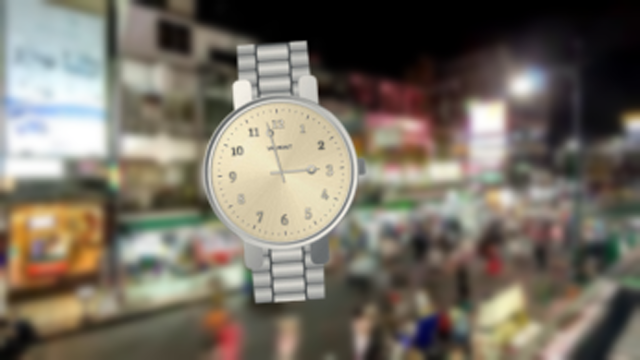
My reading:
2:58
